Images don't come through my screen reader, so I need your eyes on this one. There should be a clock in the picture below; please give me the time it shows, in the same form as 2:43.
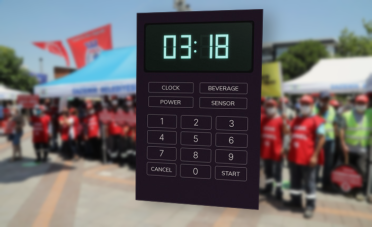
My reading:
3:18
